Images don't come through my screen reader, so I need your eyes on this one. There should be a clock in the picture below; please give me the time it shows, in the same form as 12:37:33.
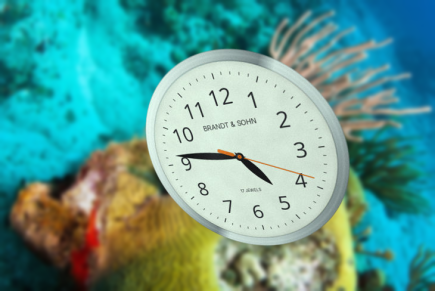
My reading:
4:46:19
